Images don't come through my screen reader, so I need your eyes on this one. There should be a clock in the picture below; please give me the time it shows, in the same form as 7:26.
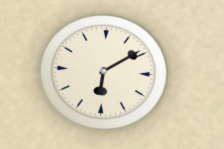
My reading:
6:09
